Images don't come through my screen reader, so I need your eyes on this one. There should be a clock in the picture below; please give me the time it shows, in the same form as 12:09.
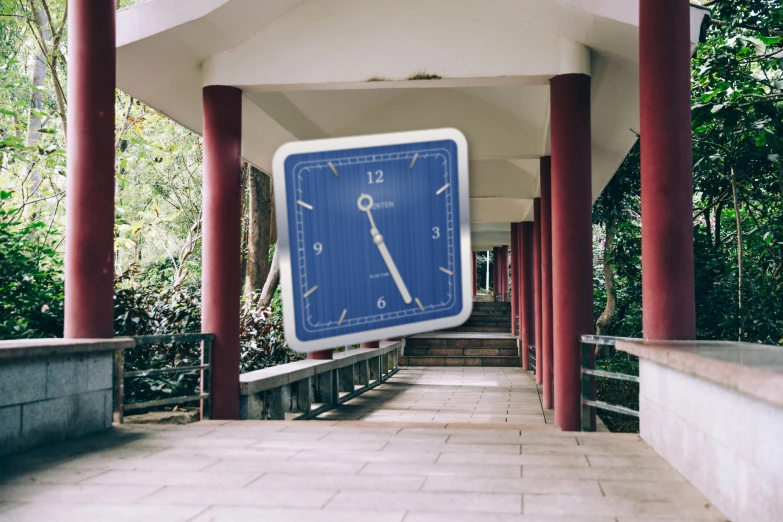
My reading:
11:26
